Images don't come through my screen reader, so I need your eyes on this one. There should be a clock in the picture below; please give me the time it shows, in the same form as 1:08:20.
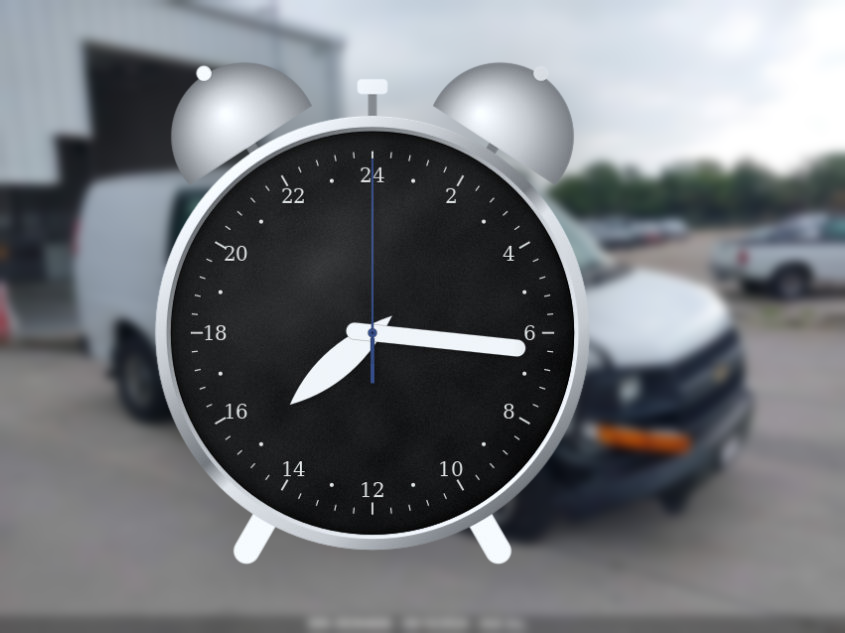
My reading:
15:16:00
